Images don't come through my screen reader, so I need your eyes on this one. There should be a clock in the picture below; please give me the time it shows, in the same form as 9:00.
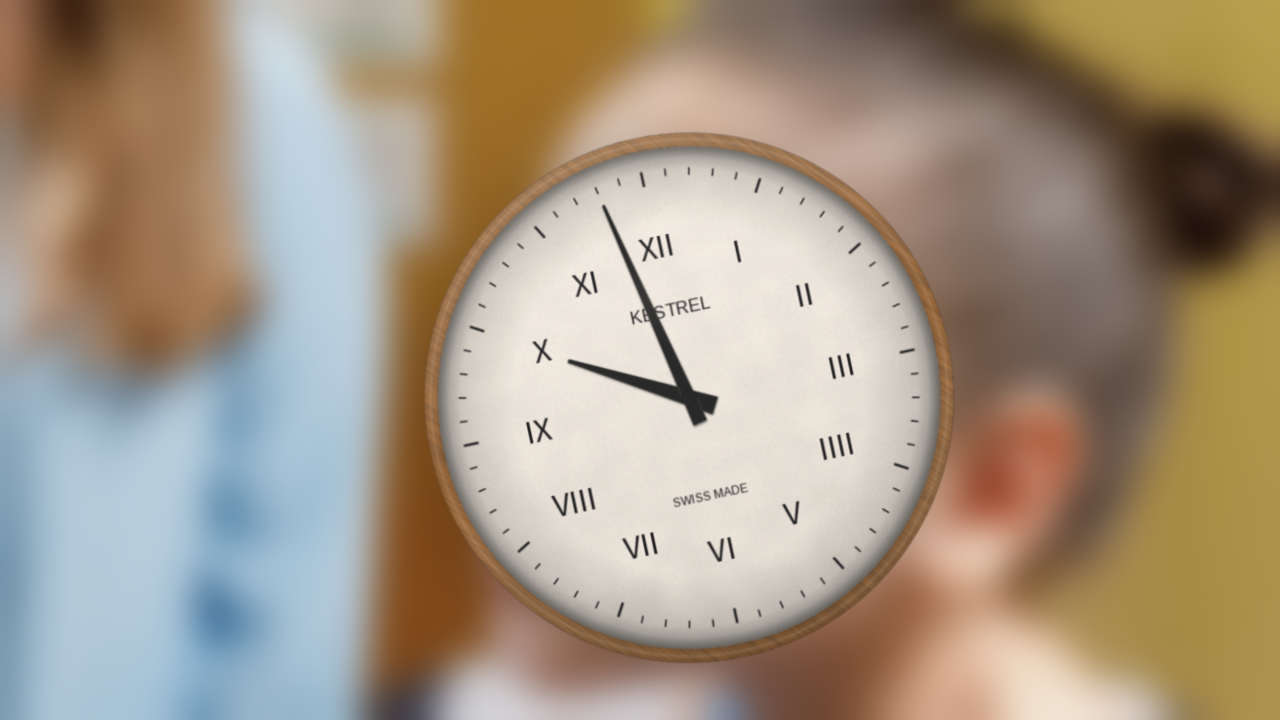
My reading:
9:58
